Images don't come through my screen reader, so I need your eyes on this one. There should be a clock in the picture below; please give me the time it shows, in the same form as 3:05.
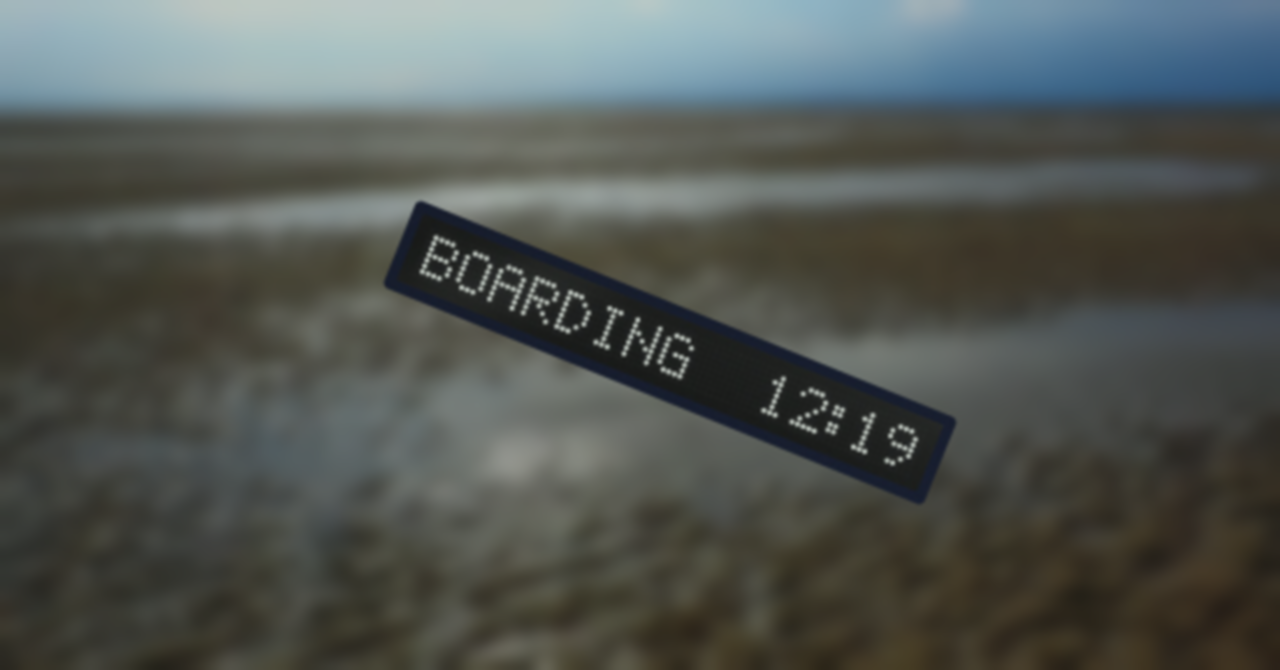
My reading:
12:19
